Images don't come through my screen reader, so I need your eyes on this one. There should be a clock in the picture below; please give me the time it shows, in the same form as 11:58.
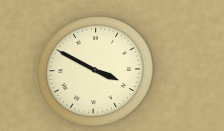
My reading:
3:50
